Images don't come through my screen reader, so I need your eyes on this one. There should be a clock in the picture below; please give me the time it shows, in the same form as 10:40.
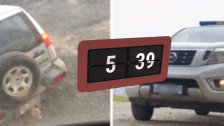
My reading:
5:39
